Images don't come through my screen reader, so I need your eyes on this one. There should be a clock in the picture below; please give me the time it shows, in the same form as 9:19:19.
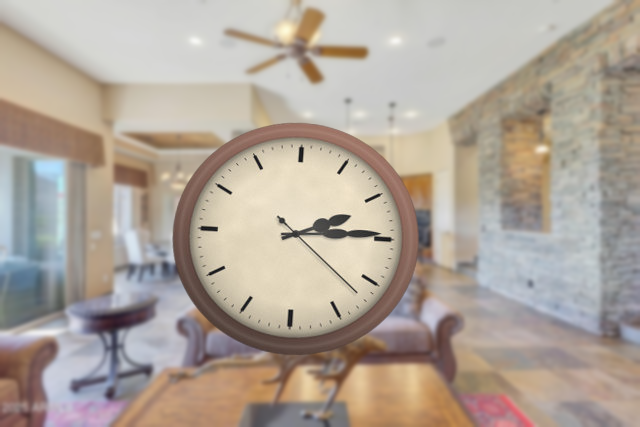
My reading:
2:14:22
